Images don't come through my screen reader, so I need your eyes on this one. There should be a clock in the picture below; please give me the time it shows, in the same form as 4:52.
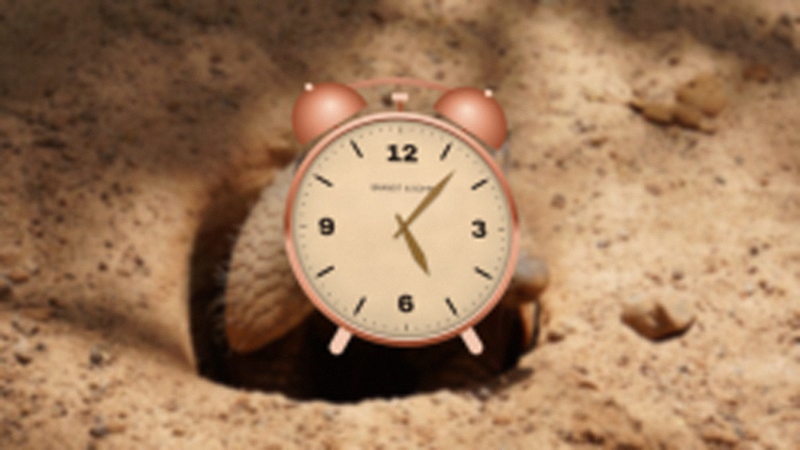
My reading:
5:07
